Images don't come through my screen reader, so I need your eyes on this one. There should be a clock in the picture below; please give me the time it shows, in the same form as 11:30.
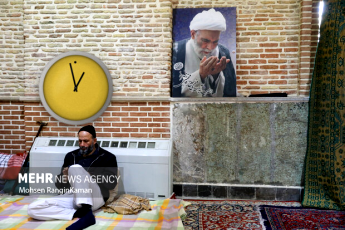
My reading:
12:58
